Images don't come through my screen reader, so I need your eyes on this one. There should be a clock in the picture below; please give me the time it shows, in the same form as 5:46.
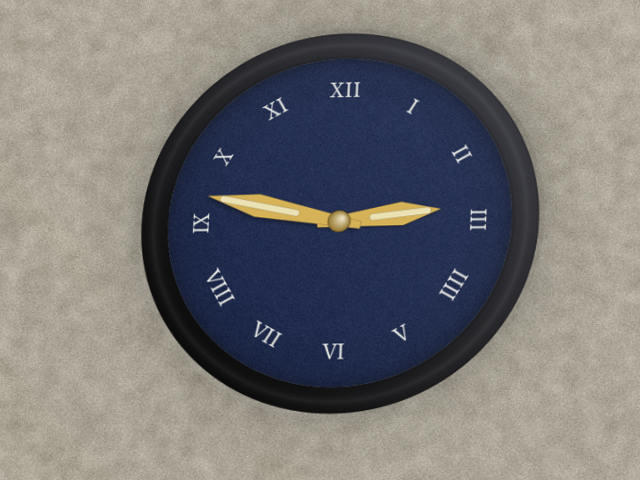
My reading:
2:47
